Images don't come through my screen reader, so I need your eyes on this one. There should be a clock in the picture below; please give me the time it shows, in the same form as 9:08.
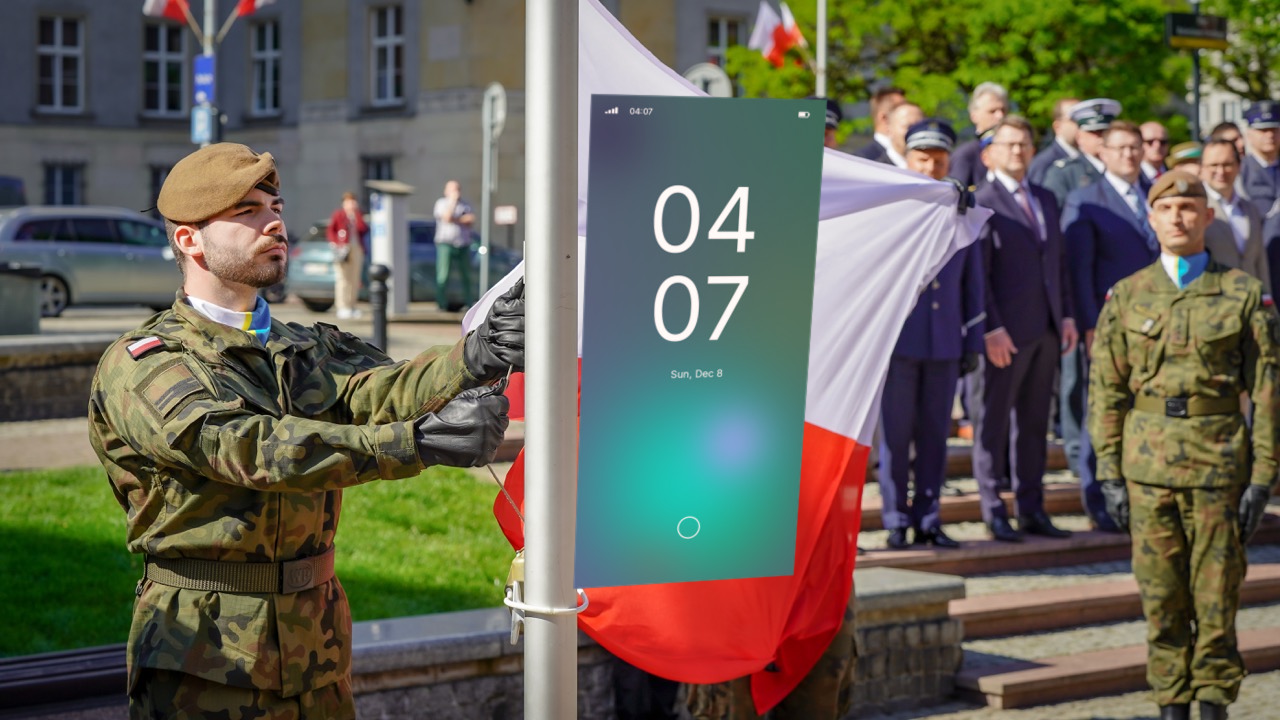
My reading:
4:07
